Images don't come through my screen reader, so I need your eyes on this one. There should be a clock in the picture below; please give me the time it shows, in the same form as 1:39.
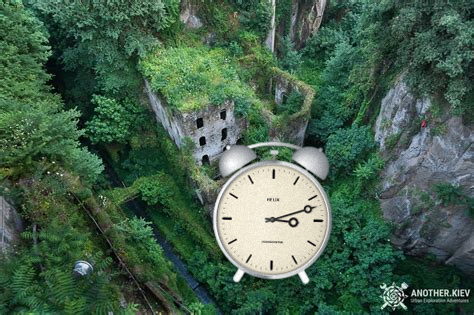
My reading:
3:12
